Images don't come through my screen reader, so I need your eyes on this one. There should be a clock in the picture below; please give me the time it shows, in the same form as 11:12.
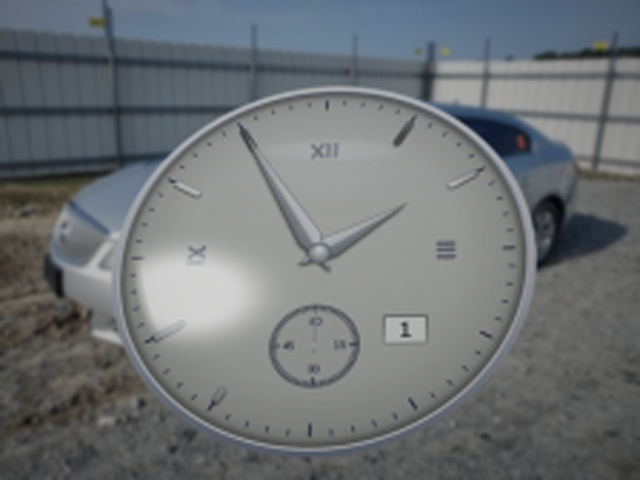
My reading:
1:55
